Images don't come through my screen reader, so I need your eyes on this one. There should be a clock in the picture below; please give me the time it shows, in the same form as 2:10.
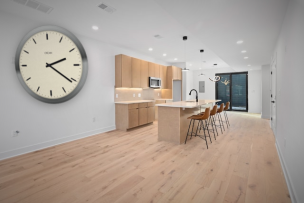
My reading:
2:21
